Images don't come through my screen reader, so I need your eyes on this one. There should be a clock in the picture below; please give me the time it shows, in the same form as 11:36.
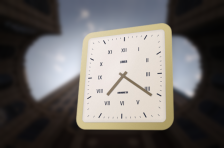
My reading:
7:21
